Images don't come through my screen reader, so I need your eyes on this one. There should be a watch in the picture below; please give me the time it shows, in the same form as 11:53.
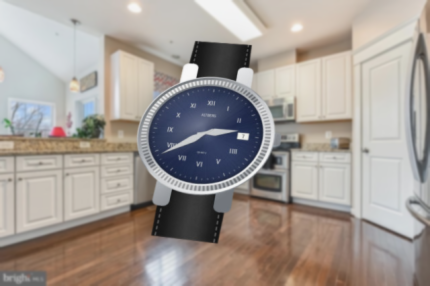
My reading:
2:39
